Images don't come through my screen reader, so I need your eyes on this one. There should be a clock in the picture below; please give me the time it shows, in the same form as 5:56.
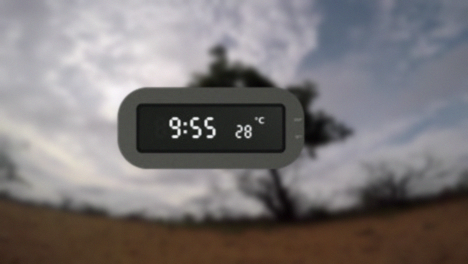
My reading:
9:55
